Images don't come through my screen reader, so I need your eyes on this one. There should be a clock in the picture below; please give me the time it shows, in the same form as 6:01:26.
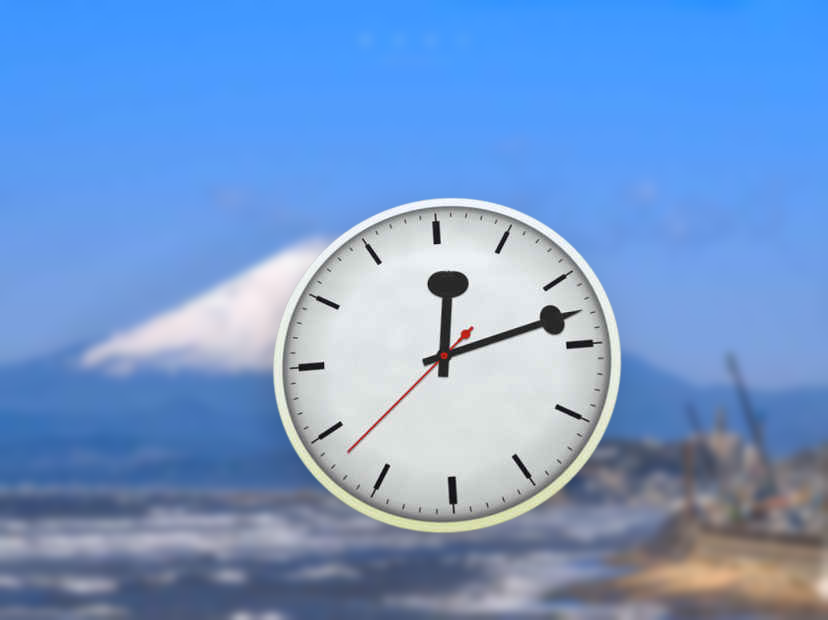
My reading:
12:12:38
